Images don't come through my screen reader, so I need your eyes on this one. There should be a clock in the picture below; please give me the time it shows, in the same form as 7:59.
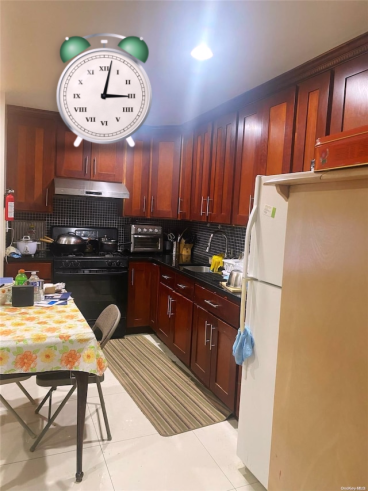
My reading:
3:02
